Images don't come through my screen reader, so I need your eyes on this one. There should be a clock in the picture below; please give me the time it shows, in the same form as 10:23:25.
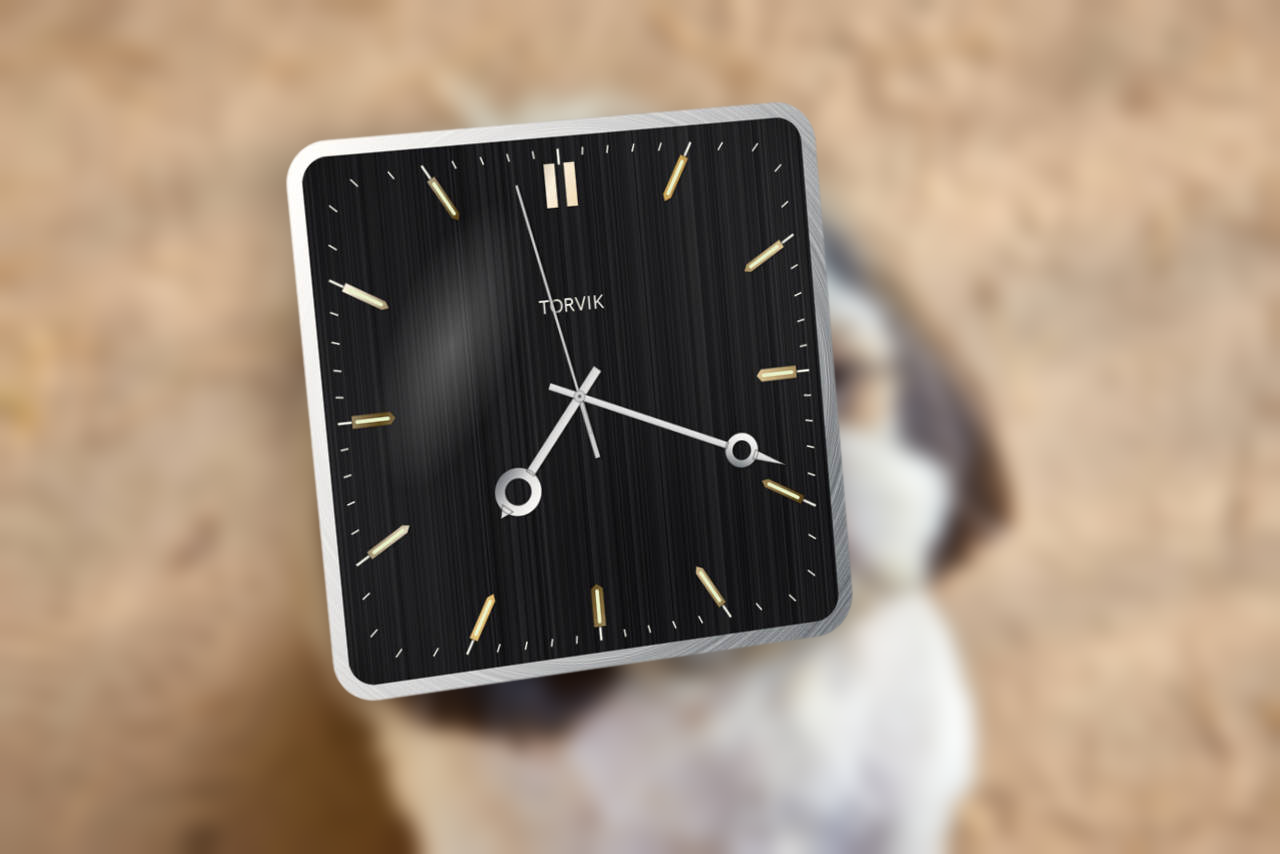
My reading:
7:18:58
